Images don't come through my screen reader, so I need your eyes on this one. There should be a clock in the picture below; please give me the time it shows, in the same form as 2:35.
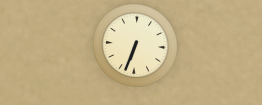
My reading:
6:33
